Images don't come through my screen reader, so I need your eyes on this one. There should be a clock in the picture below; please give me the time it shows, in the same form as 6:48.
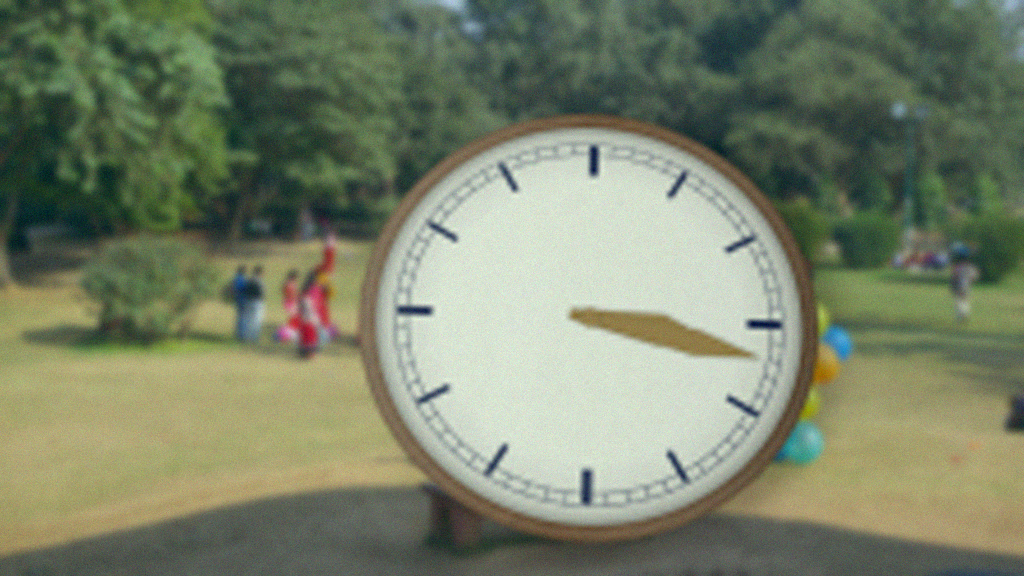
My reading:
3:17
